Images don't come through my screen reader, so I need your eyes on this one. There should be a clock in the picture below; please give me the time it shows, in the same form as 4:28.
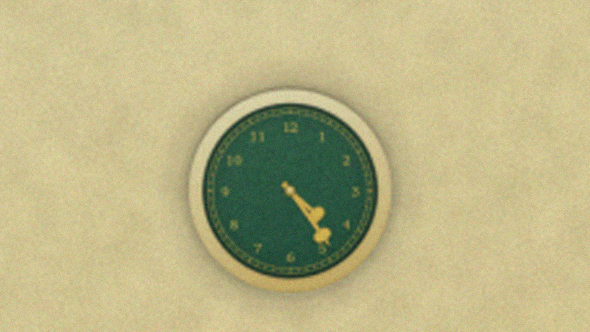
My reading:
4:24
